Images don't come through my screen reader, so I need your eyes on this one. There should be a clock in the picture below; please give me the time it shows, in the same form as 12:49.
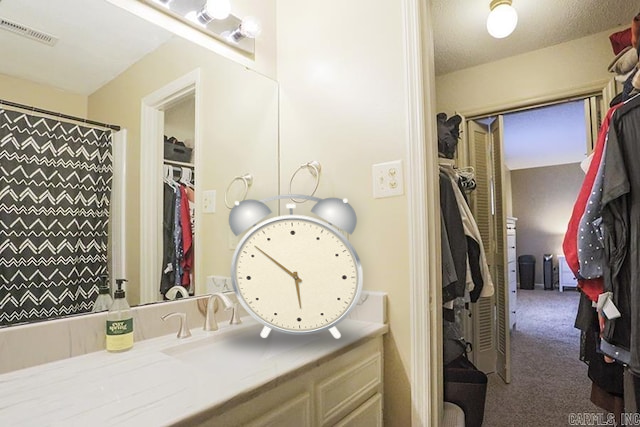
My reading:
5:52
